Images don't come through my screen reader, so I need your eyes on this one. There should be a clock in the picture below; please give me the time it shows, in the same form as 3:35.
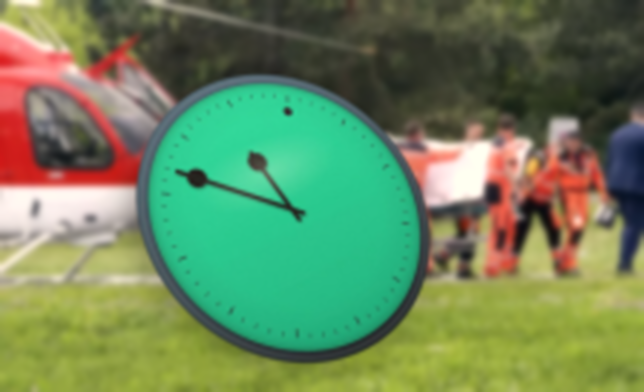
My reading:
10:47
